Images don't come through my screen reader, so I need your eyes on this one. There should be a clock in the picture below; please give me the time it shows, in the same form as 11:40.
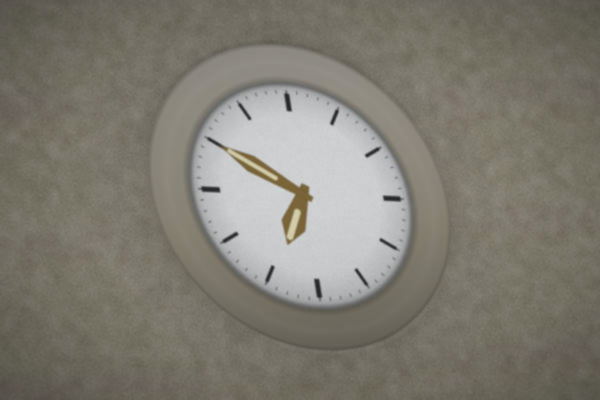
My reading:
6:50
